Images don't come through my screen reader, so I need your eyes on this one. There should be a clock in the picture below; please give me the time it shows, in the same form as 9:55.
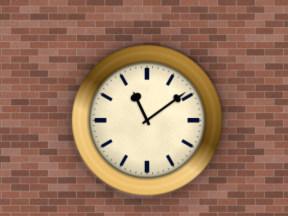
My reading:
11:09
